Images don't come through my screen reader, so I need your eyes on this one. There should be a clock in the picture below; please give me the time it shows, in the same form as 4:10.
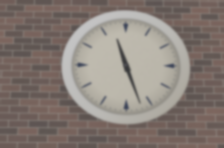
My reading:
11:27
